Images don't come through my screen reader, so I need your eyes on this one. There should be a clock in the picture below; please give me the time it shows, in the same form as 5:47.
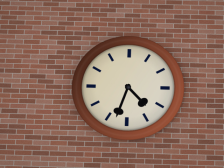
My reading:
4:33
